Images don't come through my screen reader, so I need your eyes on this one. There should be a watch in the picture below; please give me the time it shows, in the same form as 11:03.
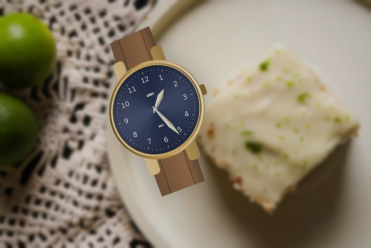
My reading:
1:26
